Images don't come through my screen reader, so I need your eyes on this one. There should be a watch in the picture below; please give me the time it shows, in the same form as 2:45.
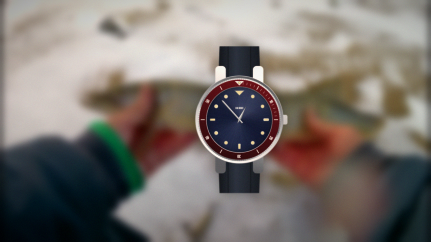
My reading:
12:53
